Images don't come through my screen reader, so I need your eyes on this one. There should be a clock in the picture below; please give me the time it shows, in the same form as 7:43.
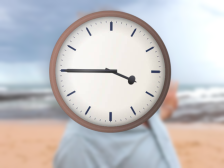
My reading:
3:45
